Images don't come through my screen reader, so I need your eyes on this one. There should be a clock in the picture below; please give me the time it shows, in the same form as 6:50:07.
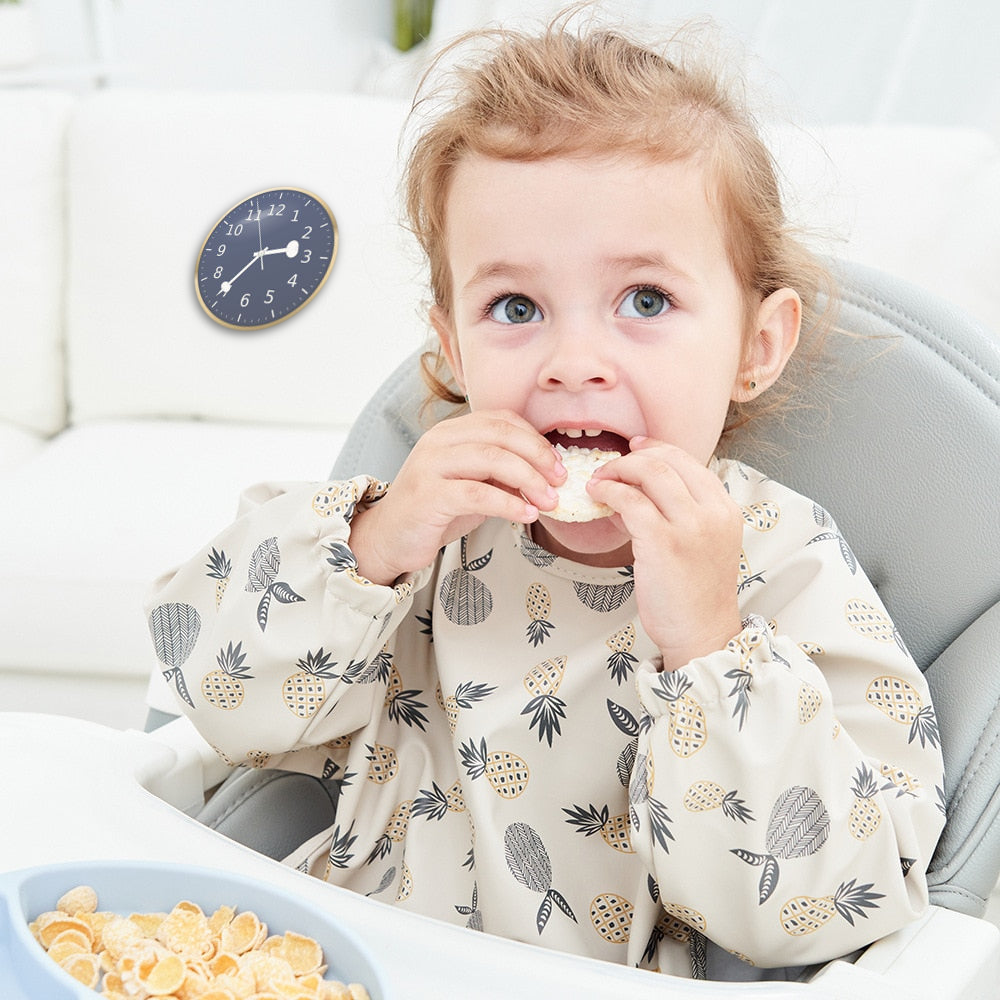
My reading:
2:35:56
